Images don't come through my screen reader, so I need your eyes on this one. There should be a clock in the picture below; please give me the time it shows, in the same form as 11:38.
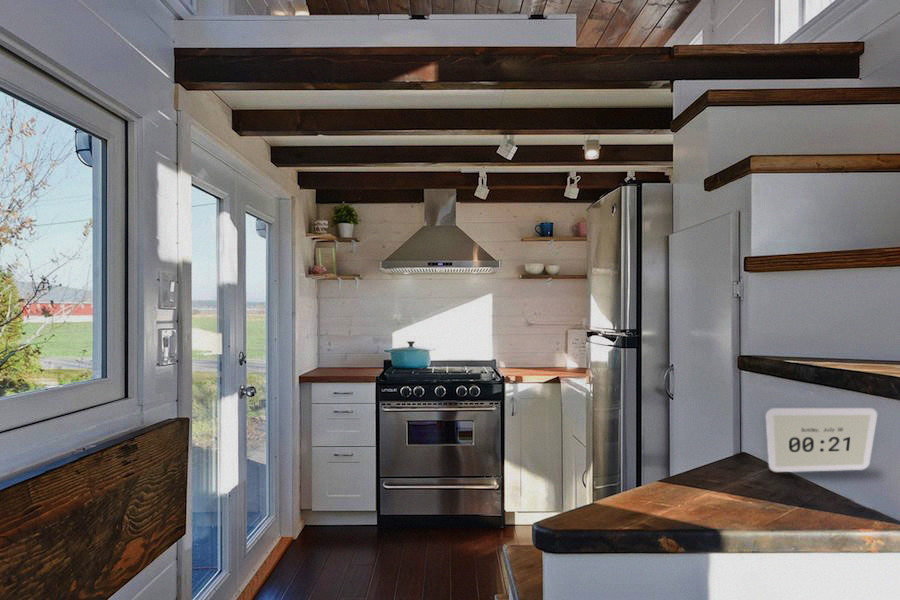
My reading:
0:21
